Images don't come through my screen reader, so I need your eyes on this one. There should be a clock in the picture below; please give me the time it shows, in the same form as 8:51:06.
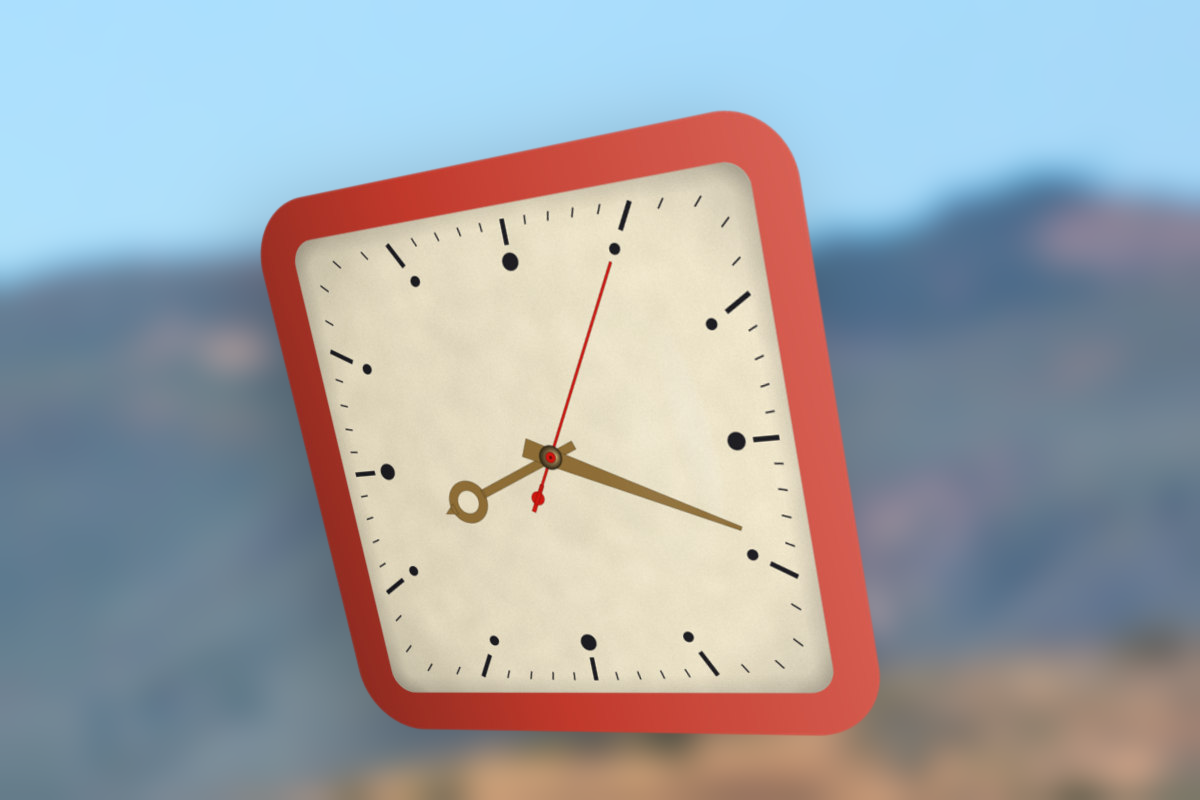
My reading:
8:19:05
